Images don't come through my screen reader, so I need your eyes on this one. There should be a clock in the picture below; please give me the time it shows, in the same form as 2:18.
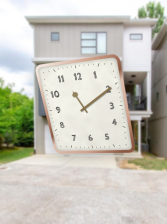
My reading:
11:10
